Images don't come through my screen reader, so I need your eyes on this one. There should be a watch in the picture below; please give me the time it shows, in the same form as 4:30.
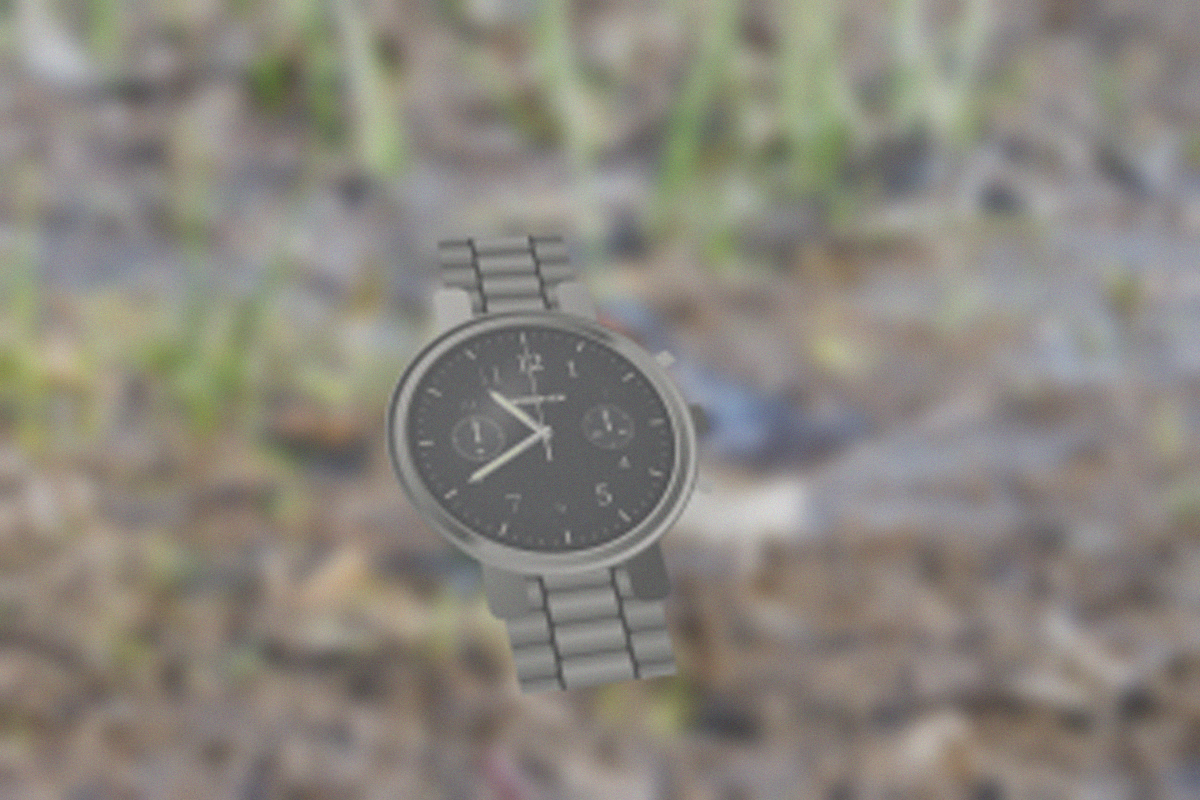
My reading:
10:40
